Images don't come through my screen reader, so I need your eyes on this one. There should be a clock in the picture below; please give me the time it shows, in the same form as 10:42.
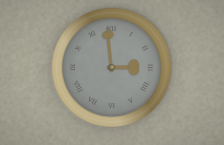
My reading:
2:59
